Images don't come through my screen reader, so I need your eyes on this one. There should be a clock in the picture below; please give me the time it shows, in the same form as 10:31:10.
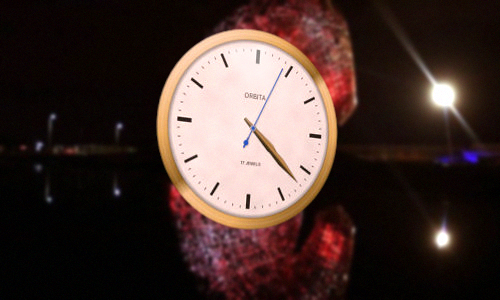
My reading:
4:22:04
